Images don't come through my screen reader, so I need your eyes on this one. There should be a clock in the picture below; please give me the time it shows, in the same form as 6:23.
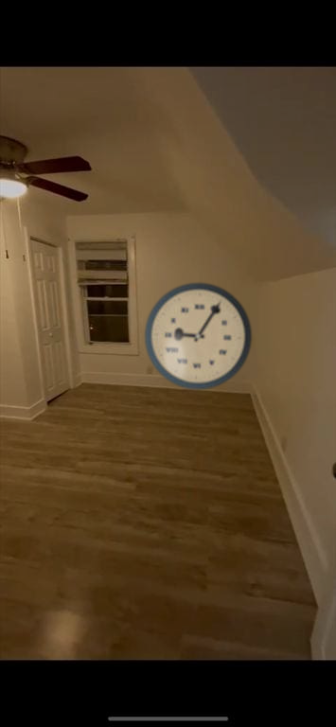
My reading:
9:05
